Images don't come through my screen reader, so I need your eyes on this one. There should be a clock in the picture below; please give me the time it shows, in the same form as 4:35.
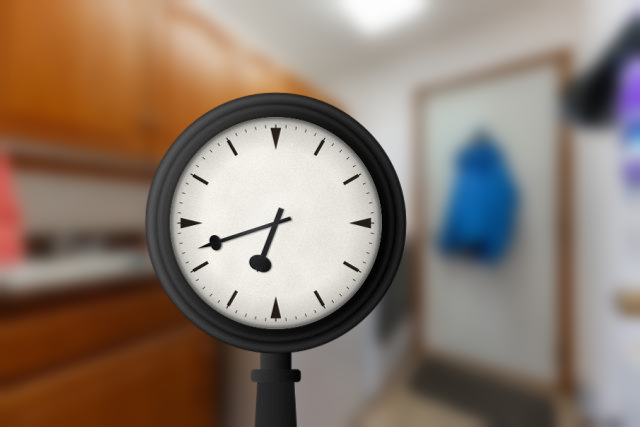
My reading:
6:42
